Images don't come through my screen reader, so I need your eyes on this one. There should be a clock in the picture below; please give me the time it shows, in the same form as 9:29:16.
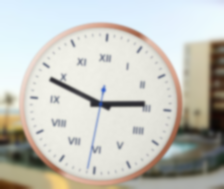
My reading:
2:48:31
